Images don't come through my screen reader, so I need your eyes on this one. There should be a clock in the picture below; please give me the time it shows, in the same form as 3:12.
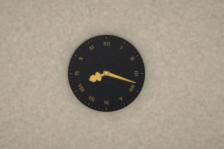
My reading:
8:18
